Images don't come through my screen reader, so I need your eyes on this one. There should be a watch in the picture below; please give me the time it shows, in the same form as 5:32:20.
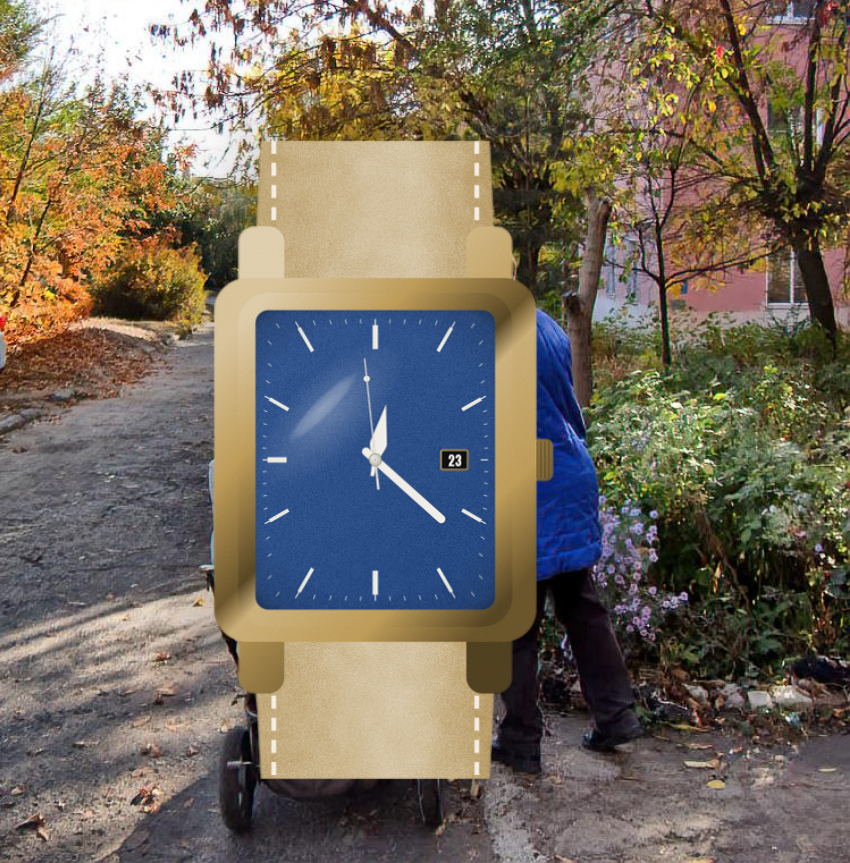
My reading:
12:21:59
